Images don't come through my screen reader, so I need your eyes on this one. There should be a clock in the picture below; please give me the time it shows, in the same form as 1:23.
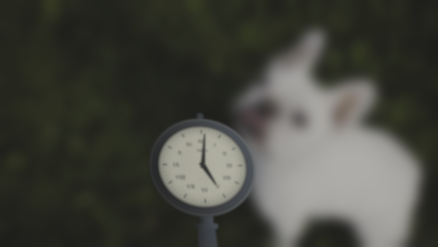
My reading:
5:01
